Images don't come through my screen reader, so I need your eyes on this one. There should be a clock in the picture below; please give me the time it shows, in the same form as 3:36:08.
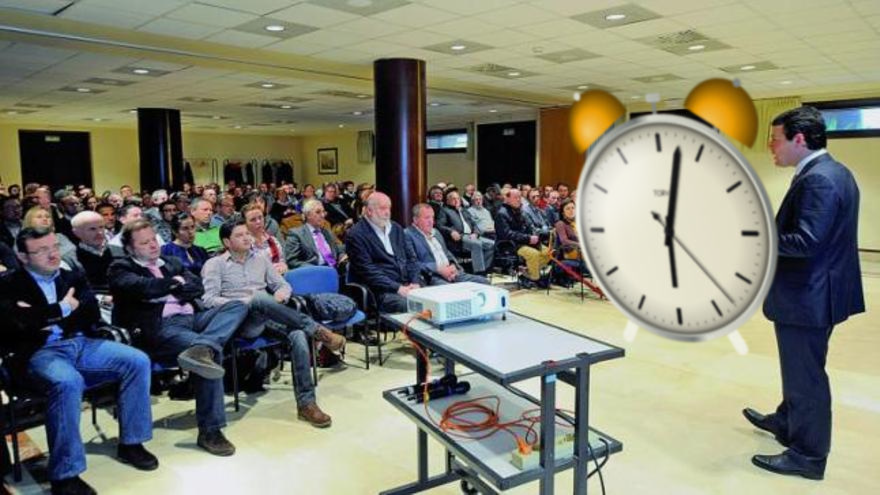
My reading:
6:02:23
